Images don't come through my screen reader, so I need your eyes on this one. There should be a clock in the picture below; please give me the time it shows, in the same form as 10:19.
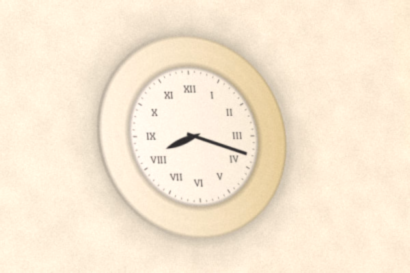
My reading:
8:18
